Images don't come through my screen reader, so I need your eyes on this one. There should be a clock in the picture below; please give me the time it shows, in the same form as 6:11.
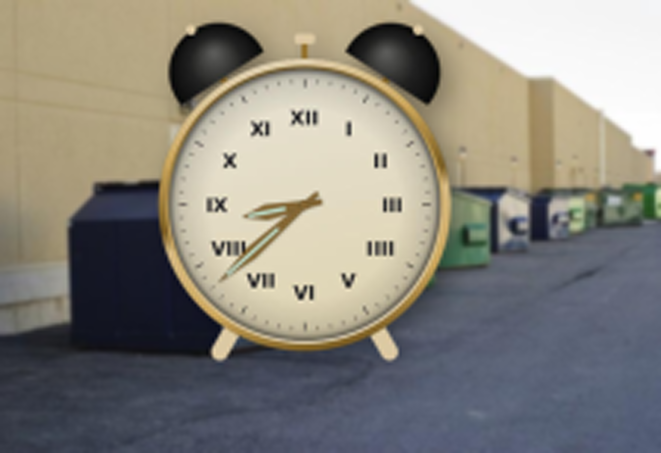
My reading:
8:38
